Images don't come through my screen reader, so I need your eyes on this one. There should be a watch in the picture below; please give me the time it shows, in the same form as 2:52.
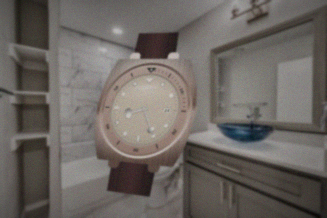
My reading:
8:25
